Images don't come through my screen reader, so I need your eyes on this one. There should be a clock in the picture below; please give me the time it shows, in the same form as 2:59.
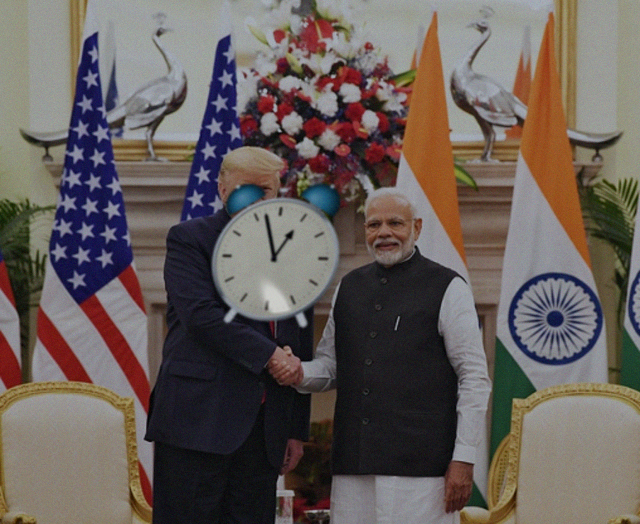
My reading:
12:57
